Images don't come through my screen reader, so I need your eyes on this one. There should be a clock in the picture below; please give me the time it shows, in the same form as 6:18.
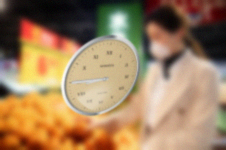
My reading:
8:45
